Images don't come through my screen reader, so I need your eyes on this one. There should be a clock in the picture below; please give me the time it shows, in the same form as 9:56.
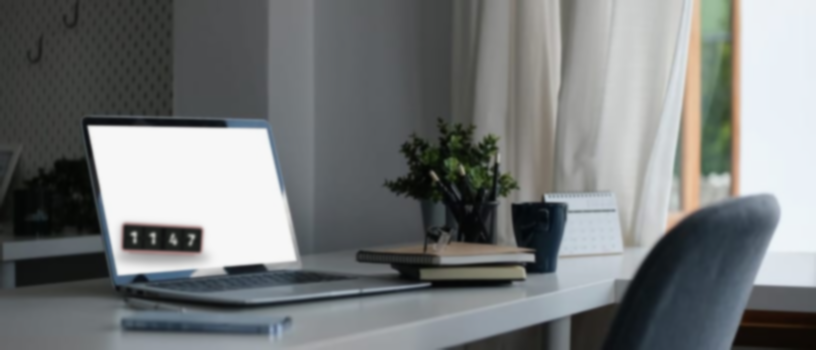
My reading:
11:47
